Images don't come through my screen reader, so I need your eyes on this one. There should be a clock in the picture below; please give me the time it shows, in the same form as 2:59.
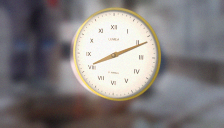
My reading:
8:11
